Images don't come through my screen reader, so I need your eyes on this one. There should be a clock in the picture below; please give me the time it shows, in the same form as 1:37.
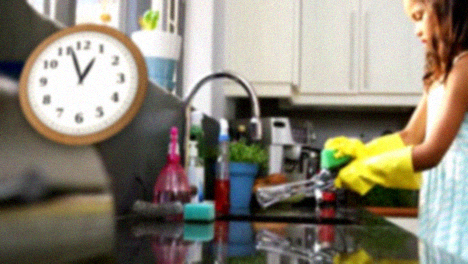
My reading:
12:57
